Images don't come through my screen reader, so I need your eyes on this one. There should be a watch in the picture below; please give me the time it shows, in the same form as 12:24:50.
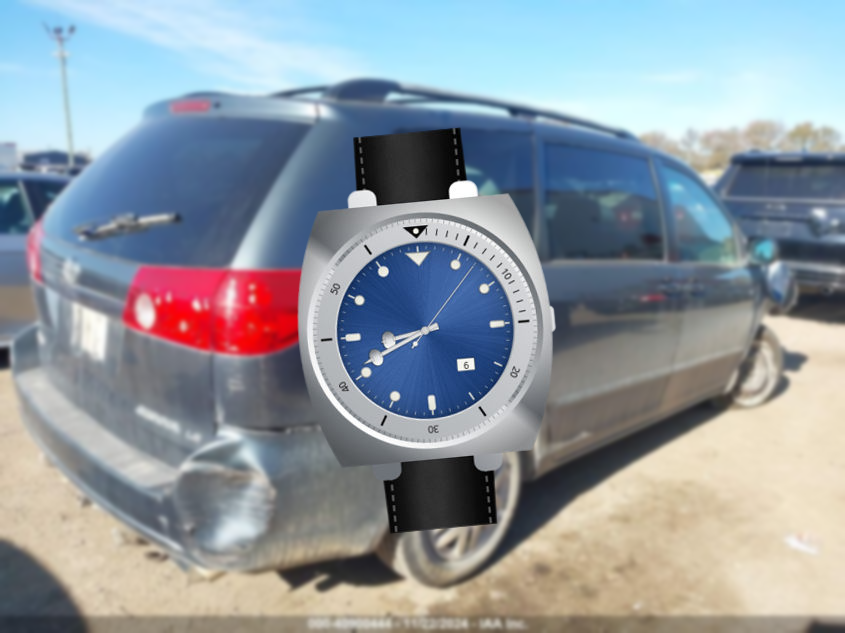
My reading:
8:41:07
